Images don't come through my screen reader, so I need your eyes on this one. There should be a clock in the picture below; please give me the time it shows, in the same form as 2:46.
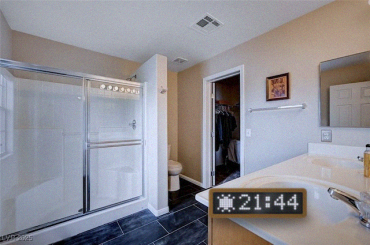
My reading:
21:44
